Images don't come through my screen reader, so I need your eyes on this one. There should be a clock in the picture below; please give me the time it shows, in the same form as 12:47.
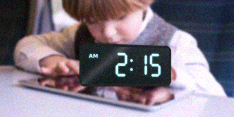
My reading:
2:15
